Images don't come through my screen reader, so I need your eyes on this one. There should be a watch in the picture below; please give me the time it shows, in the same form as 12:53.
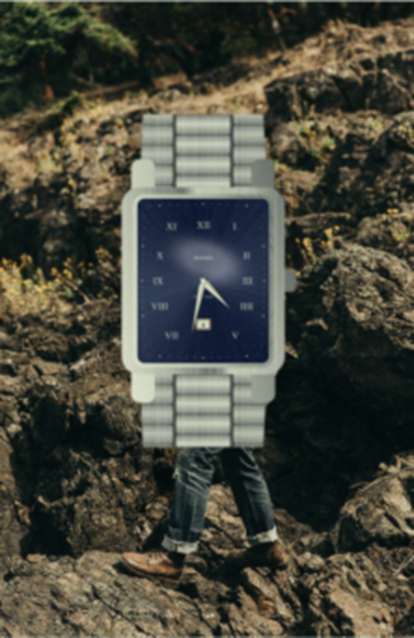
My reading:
4:32
